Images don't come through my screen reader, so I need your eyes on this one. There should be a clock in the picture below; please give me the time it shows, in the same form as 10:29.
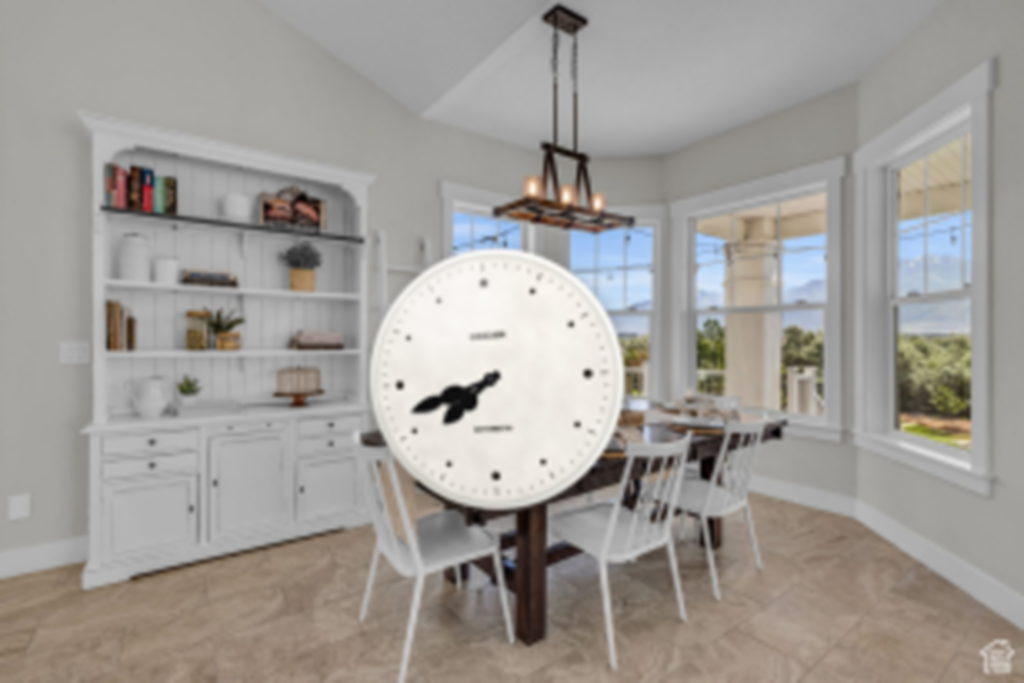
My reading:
7:42
